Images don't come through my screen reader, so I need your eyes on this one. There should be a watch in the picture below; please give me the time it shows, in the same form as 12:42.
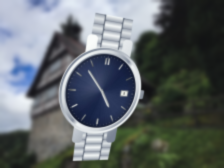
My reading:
4:53
